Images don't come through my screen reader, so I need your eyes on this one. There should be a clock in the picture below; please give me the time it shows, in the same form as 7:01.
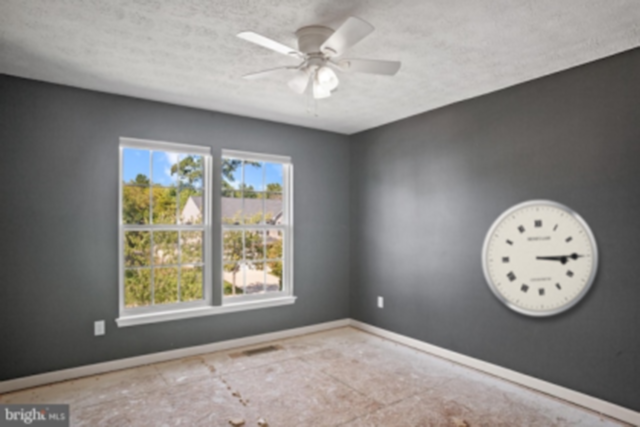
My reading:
3:15
